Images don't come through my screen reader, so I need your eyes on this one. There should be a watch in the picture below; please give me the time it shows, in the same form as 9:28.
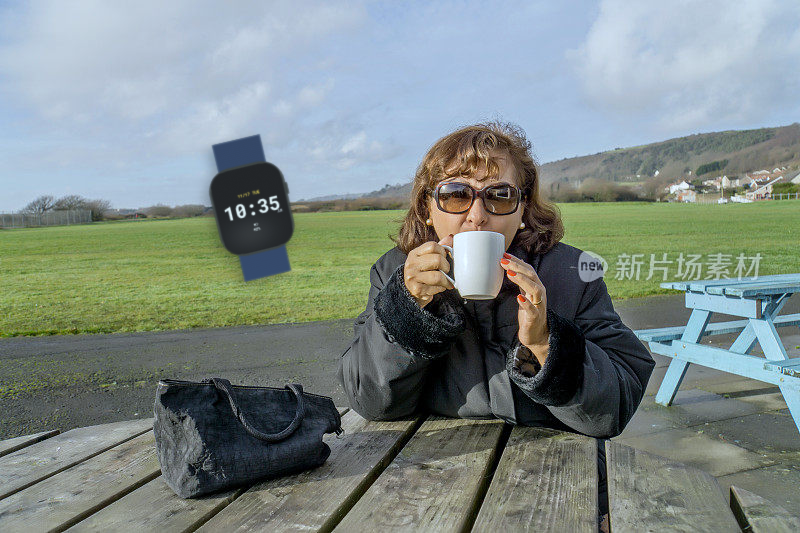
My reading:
10:35
